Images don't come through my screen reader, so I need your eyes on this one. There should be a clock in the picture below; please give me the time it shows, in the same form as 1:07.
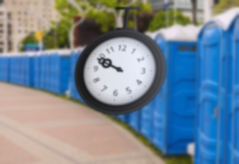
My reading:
9:49
